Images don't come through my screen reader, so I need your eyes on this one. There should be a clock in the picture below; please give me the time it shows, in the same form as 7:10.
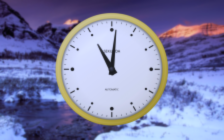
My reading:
11:01
